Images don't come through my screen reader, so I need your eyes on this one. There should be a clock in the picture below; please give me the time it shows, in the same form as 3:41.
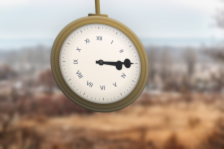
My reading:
3:15
